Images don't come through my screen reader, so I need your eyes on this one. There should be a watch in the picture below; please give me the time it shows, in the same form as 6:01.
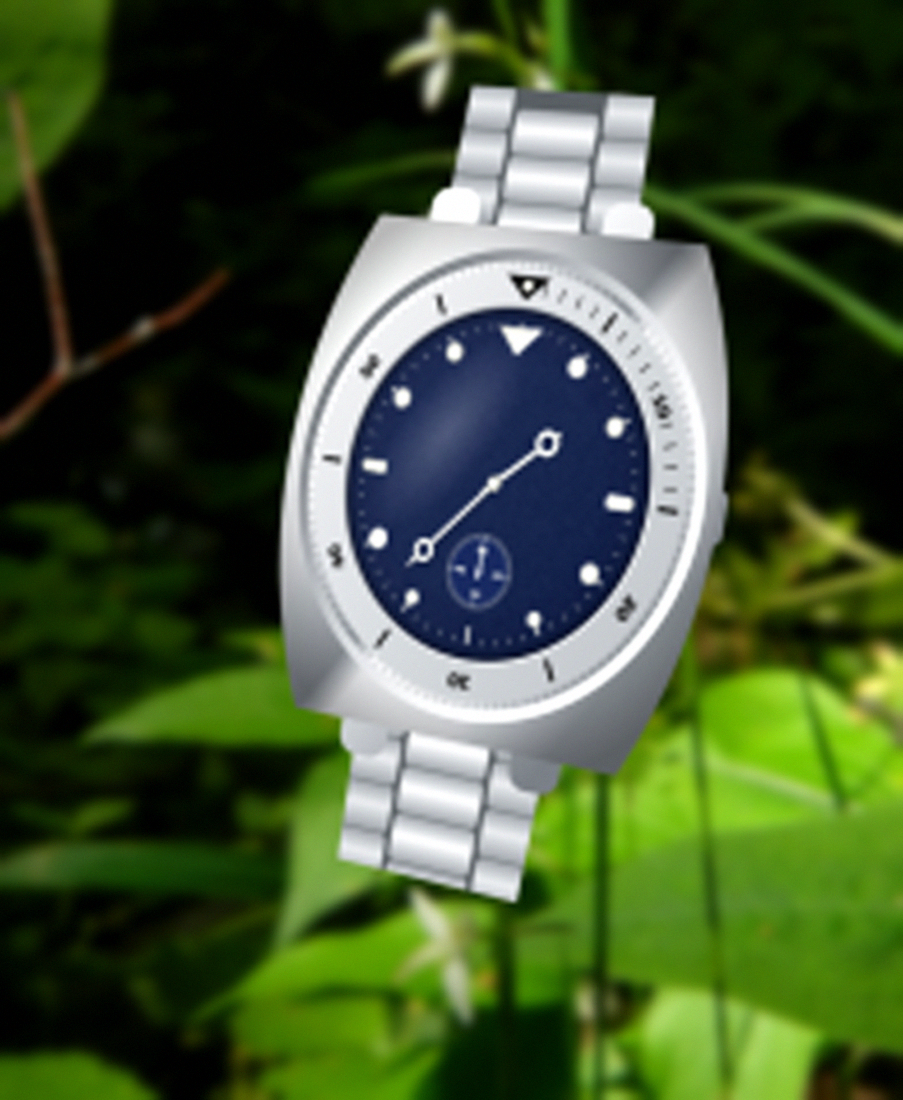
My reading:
1:37
